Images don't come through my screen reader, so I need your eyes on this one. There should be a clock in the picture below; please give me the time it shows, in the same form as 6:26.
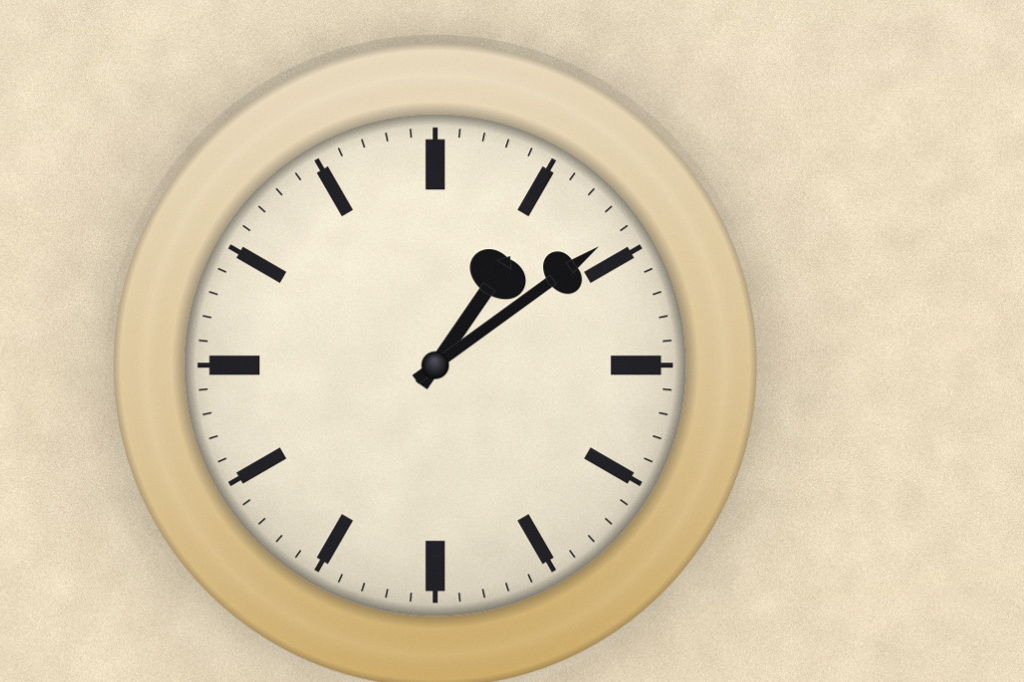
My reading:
1:09
